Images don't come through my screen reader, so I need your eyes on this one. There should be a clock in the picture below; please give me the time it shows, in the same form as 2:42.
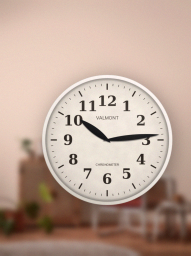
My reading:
10:14
